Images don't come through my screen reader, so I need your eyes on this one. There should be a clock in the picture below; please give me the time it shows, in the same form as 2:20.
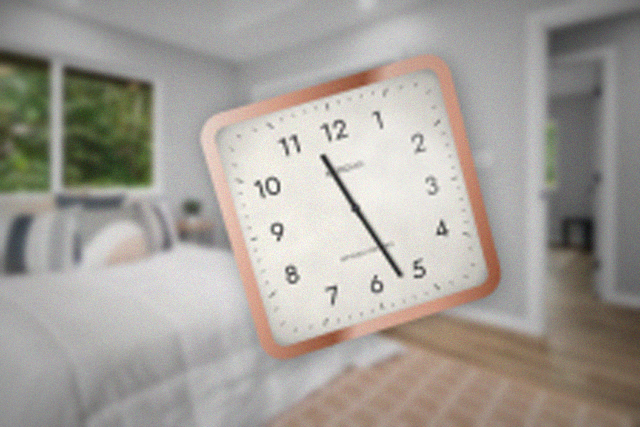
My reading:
11:27
